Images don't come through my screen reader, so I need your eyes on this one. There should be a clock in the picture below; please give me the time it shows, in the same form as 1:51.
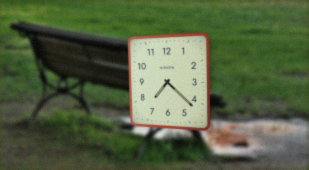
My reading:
7:22
